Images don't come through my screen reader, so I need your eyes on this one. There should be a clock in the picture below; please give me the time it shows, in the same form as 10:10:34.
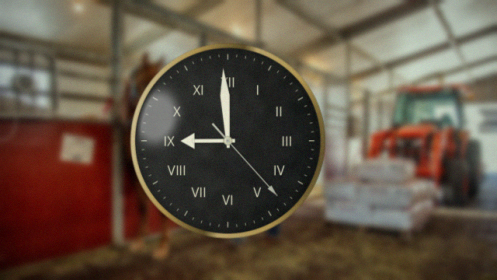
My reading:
8:59:23
